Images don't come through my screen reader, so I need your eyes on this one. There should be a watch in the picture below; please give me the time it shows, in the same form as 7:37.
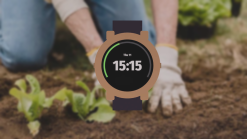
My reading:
15:15
